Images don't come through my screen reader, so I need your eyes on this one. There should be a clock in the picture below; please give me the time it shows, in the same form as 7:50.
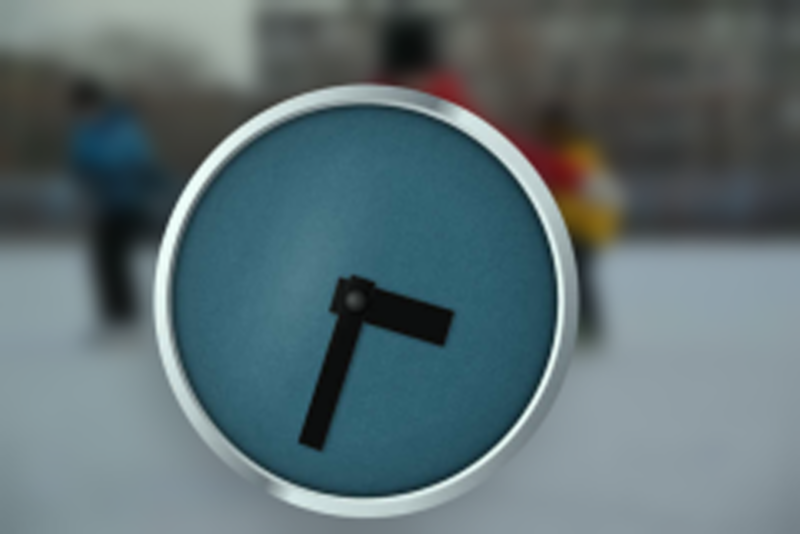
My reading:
3:33
